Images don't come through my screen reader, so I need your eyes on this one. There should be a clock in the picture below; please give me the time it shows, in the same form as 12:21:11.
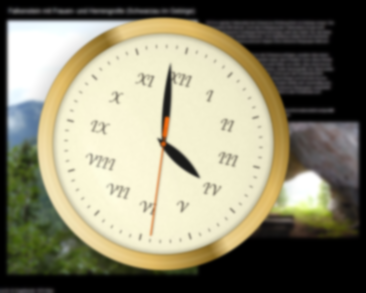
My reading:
3:58:29
